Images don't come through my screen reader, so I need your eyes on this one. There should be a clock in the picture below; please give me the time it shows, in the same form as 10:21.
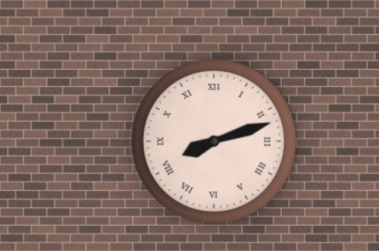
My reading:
8:12
